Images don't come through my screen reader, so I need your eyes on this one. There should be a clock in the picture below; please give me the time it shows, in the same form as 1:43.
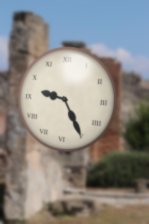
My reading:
9:25
